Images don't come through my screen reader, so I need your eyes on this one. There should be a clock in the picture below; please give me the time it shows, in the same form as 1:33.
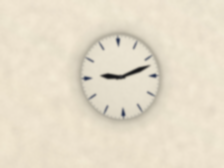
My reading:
9:12
